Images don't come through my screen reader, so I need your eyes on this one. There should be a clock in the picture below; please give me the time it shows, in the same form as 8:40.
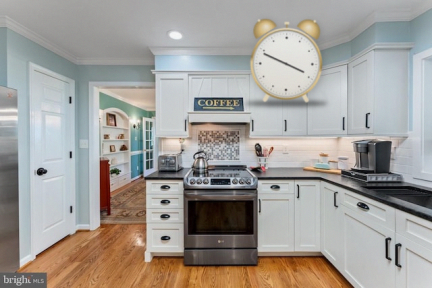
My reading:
3:49
